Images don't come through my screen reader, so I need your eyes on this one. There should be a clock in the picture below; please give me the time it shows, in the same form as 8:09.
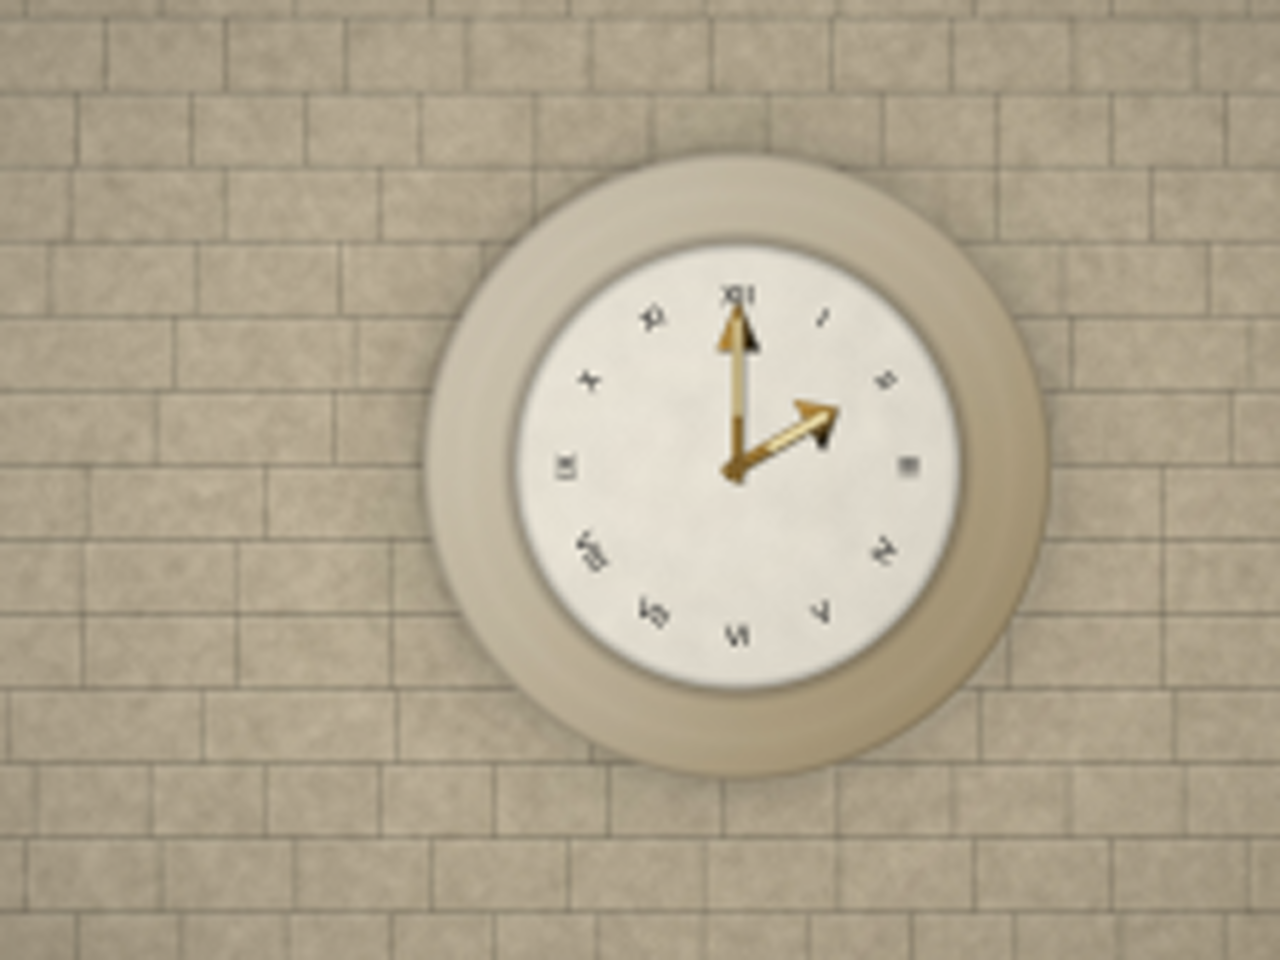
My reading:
2:00
